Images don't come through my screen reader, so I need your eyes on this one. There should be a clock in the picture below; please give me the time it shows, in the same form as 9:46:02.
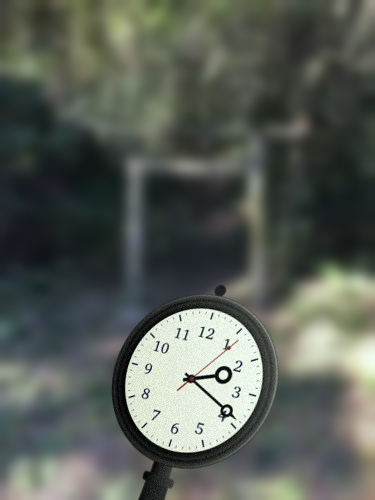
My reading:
2:19:06
